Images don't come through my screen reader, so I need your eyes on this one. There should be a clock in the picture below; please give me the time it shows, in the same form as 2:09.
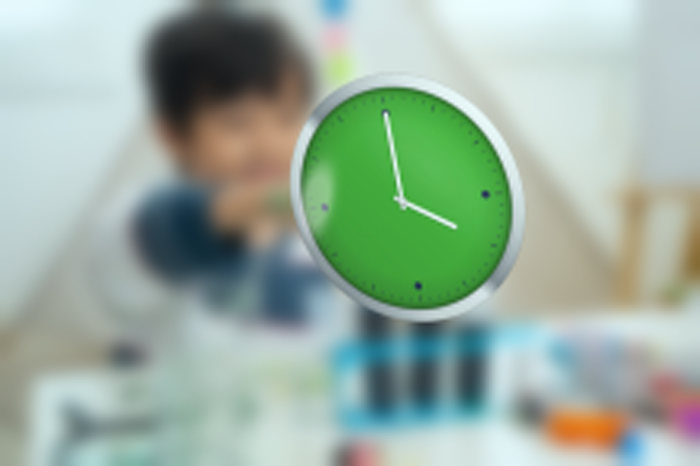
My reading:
4:00
